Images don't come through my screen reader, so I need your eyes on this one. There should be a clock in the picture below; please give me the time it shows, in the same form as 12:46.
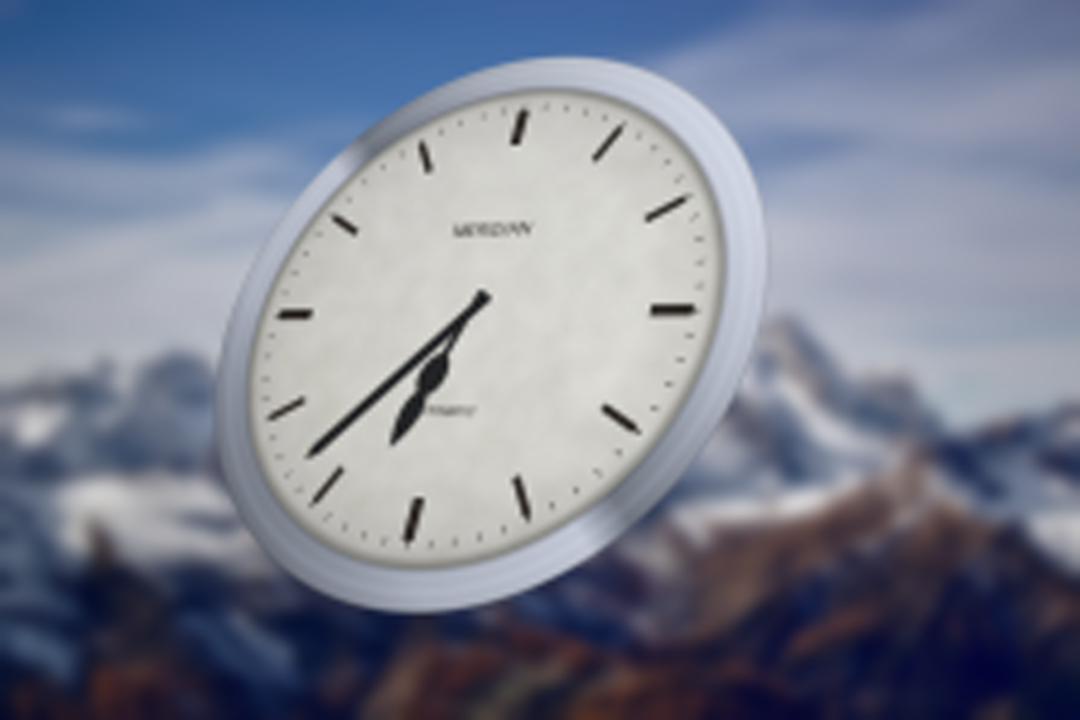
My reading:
6:37
